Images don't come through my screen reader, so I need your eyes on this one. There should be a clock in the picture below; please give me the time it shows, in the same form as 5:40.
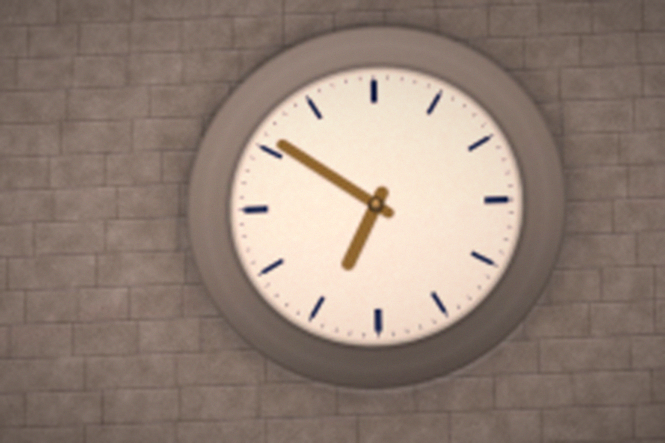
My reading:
6:51
